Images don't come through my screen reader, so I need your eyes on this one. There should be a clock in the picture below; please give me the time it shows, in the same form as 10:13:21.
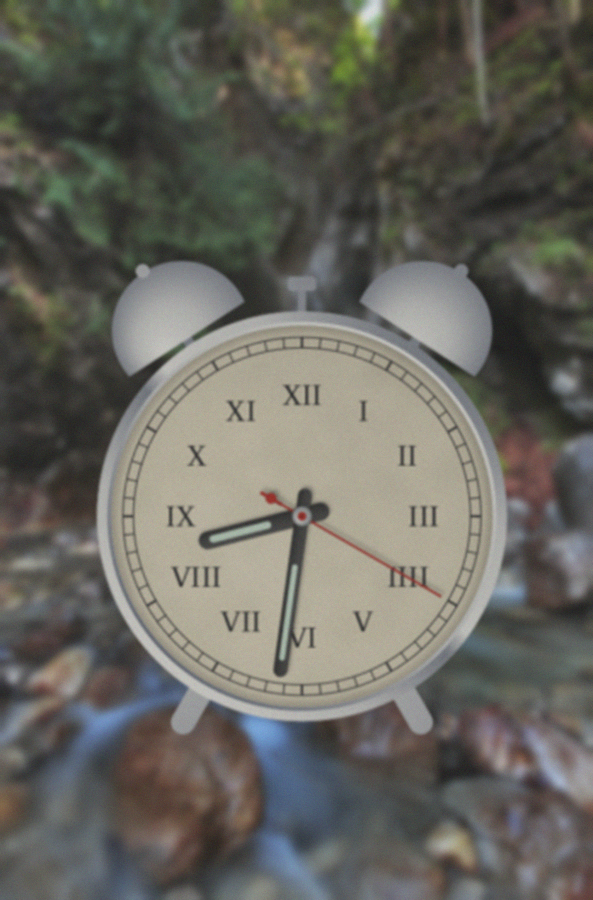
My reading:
8:31:20
